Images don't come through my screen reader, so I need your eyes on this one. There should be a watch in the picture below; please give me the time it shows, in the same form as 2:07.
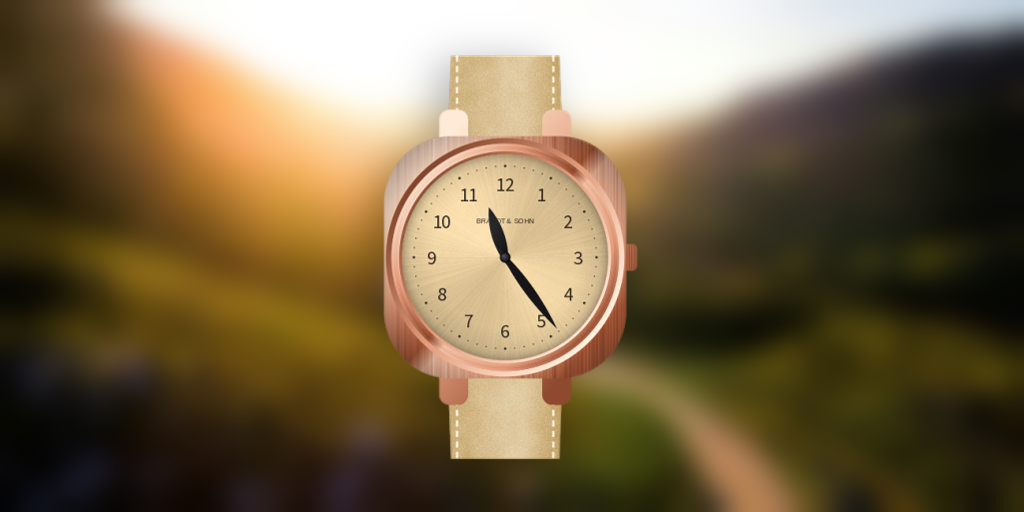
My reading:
11:24
